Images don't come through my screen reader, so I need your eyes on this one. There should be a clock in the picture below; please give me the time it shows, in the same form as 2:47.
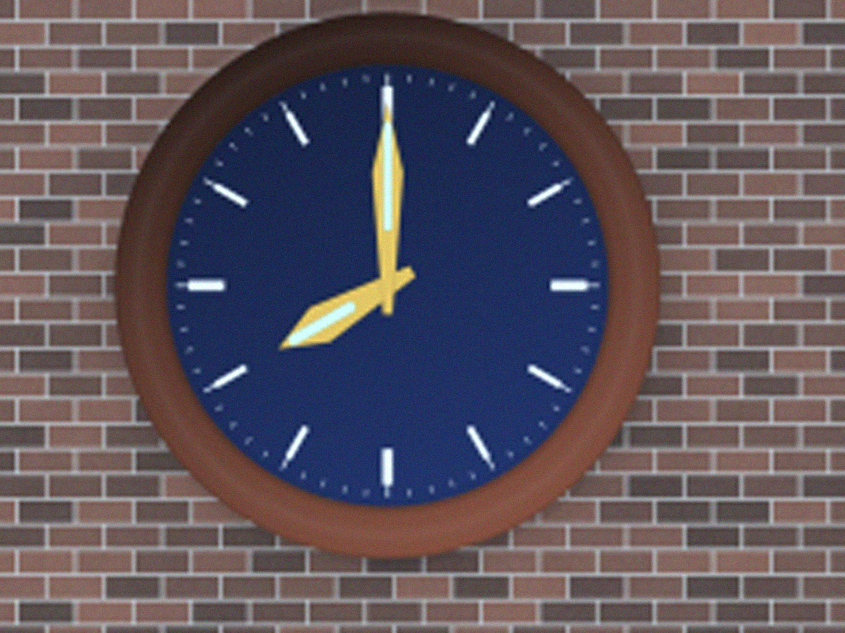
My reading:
8:00
